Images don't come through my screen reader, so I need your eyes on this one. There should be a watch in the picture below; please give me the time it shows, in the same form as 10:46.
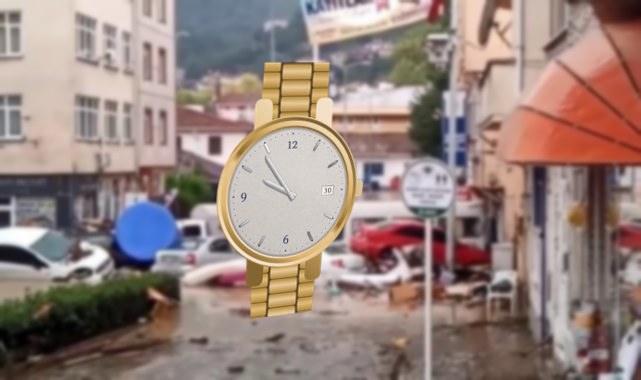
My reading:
9:54
